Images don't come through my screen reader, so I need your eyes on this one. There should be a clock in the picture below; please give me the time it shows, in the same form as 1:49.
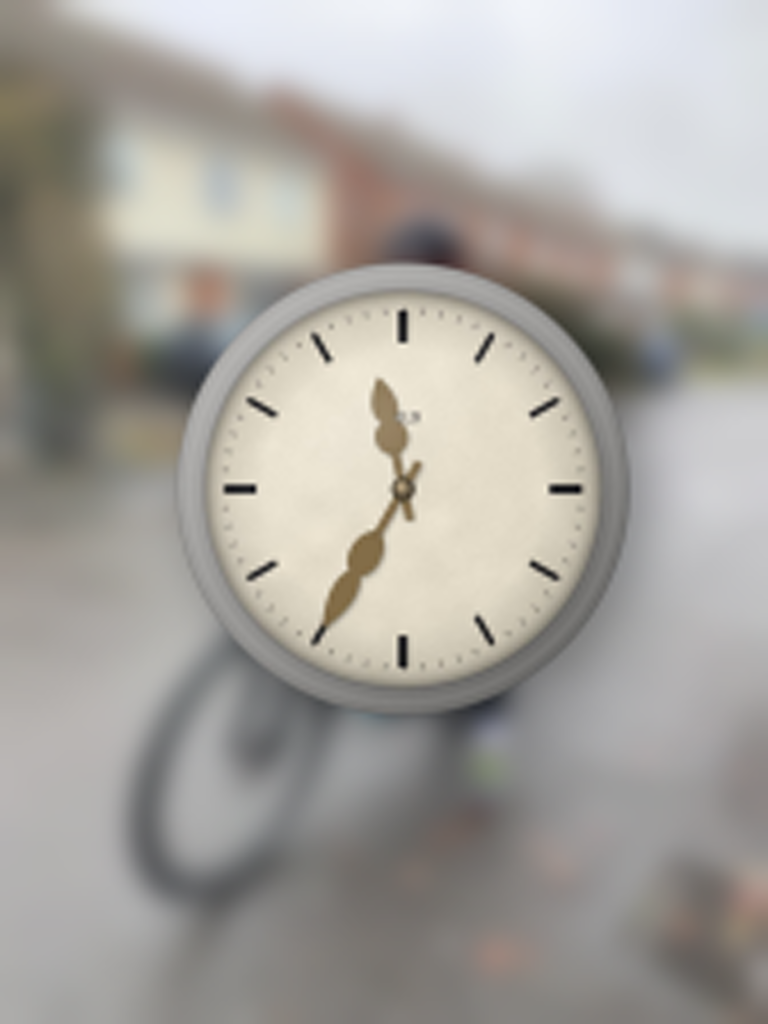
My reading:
11:35
